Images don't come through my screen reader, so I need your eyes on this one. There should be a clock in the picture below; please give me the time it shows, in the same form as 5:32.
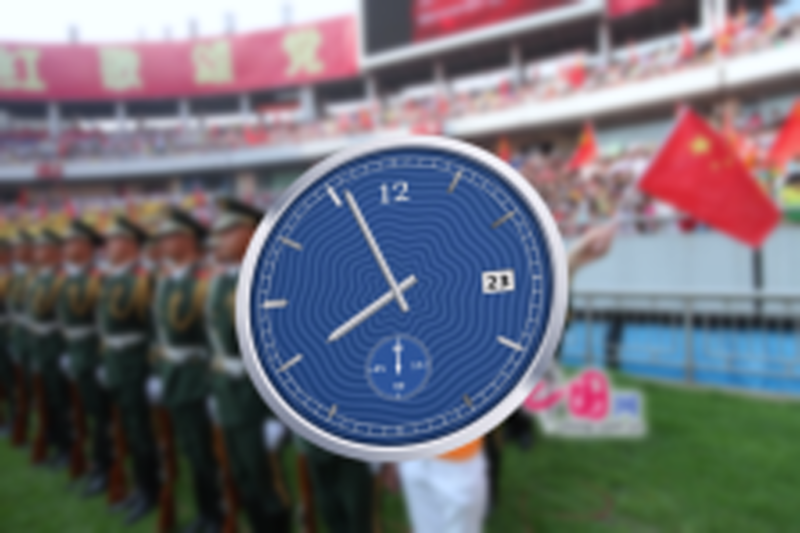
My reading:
7:56
